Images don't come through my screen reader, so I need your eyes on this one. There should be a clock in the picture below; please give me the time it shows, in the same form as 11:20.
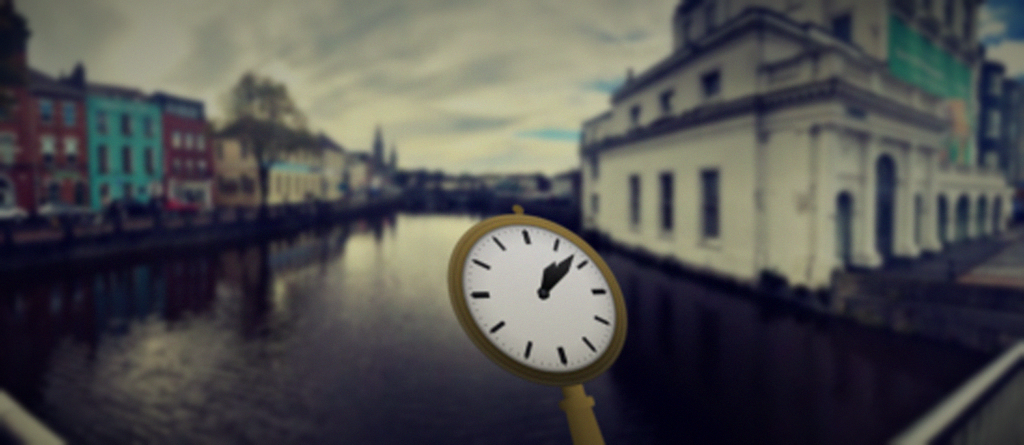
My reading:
1:08
